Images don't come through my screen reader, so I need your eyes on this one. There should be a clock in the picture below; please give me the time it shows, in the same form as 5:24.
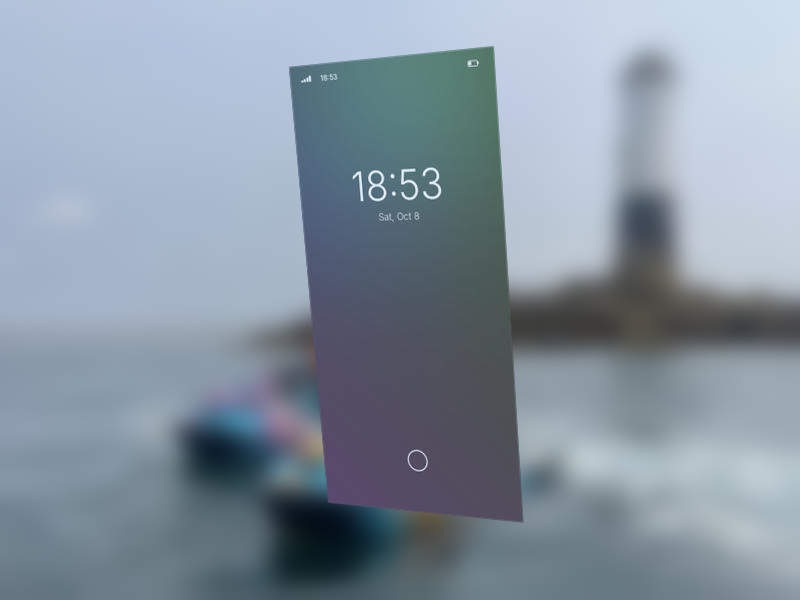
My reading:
18:53
